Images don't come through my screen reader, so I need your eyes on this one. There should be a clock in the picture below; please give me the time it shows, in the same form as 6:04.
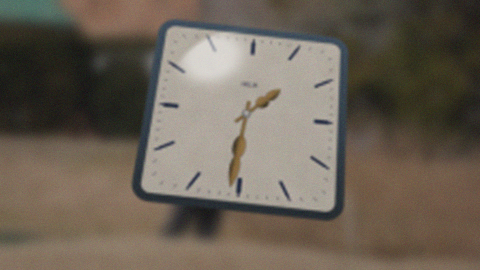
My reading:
1:31
